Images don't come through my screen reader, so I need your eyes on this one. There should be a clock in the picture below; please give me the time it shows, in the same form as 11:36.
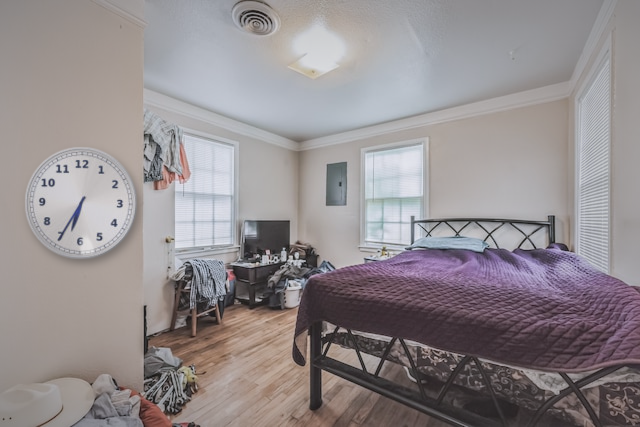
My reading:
6:35
